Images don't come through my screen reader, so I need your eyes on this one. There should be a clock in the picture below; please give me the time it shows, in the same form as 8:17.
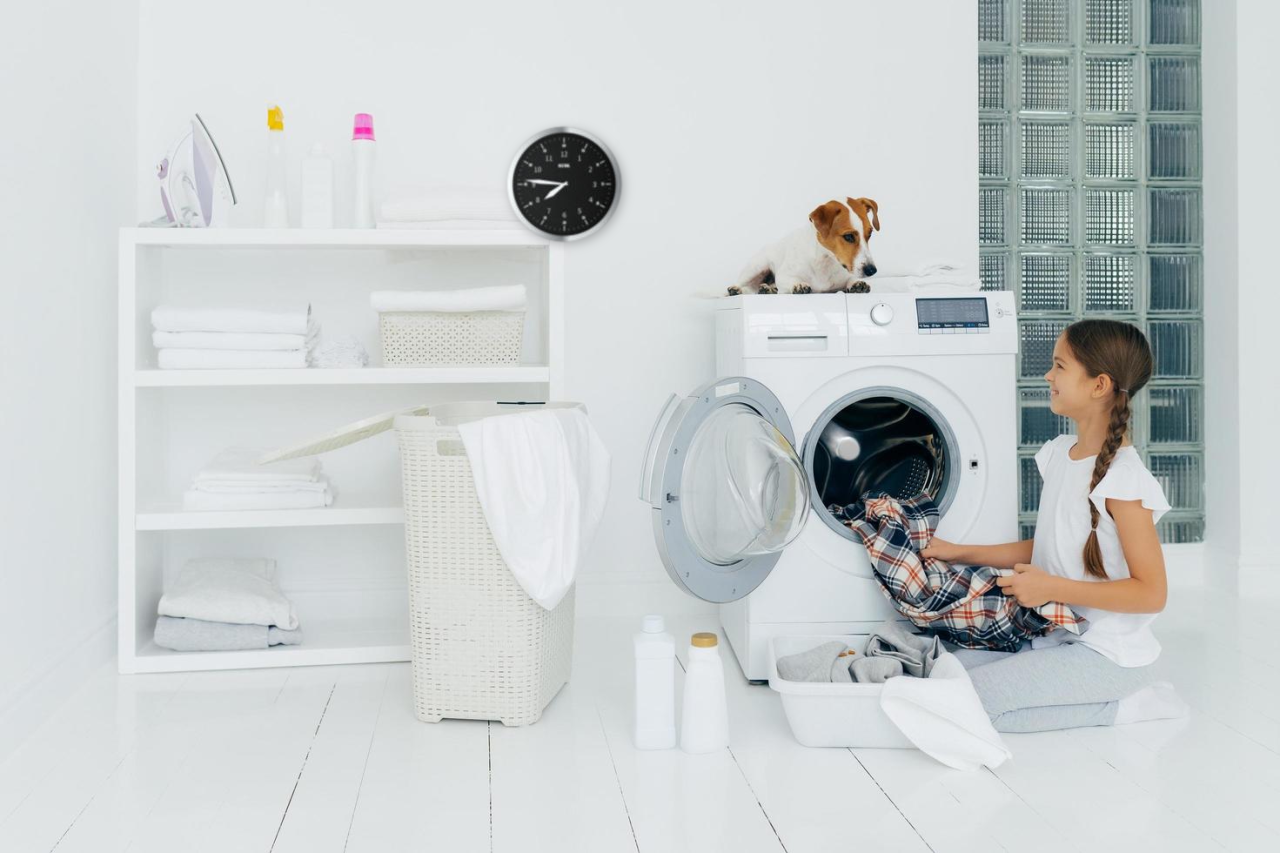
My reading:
7:46
